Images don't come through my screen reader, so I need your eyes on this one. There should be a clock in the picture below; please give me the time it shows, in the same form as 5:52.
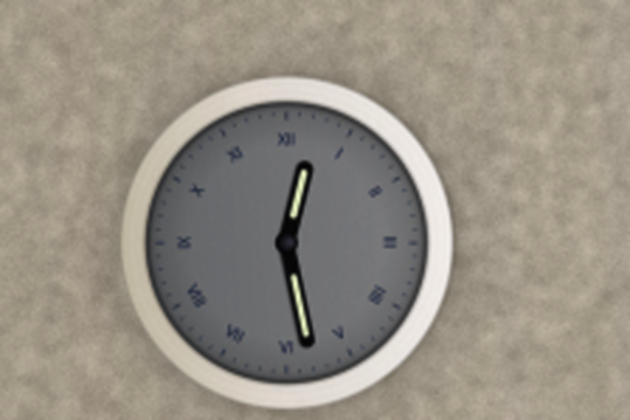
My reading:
12:28
